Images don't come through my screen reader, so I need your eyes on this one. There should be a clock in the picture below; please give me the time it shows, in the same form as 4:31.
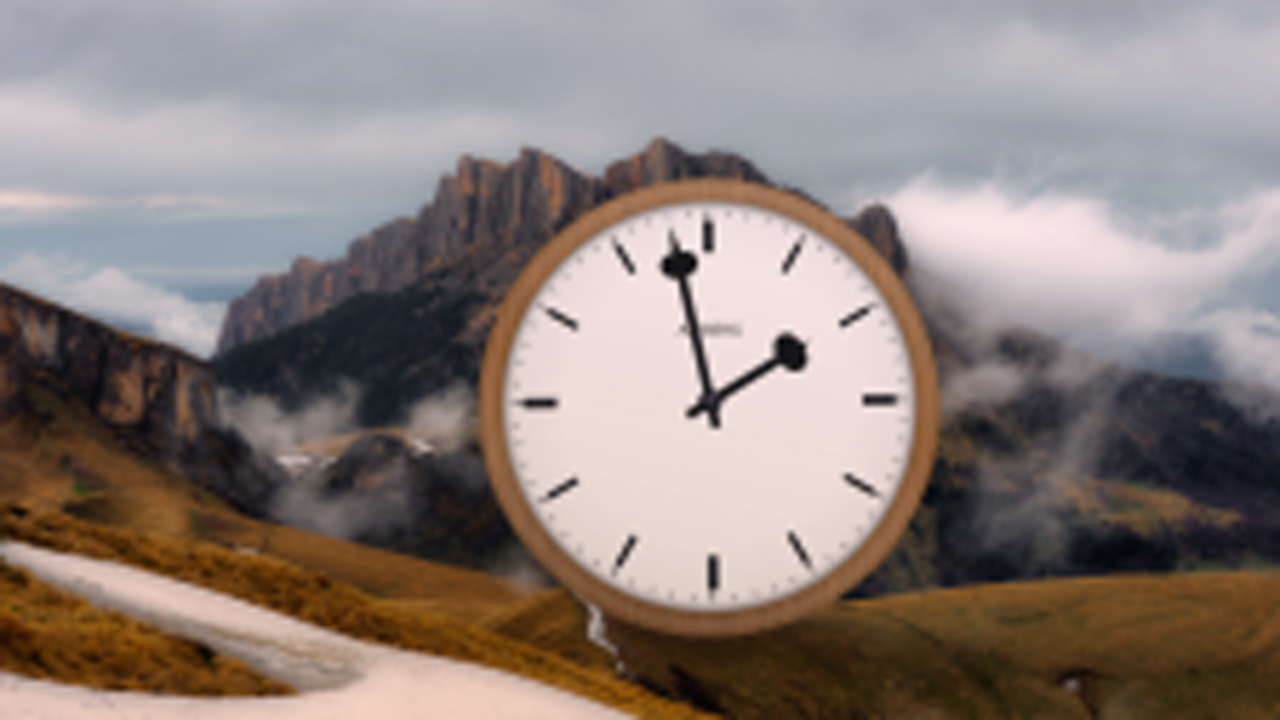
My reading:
1:58
